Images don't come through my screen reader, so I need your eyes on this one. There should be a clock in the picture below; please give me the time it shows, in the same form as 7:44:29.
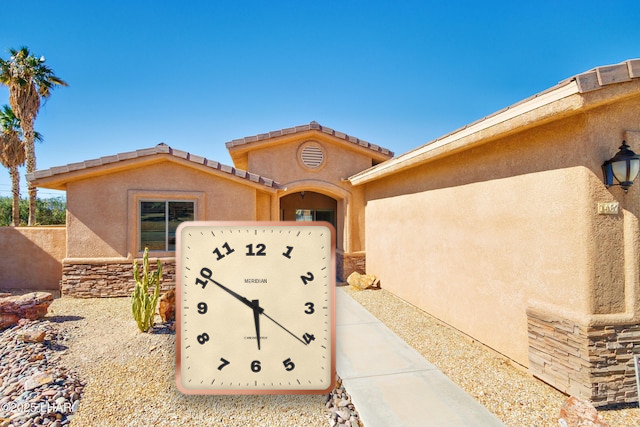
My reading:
5:50:21
